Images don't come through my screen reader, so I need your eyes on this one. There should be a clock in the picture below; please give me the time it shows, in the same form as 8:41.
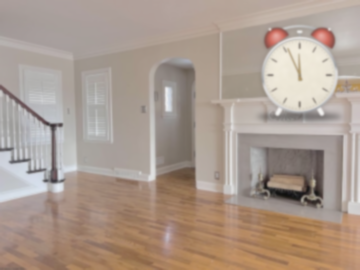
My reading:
11:56
